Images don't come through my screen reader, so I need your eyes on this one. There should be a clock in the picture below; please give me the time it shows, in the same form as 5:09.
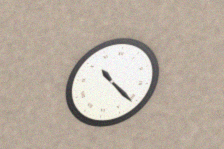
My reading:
10:21
